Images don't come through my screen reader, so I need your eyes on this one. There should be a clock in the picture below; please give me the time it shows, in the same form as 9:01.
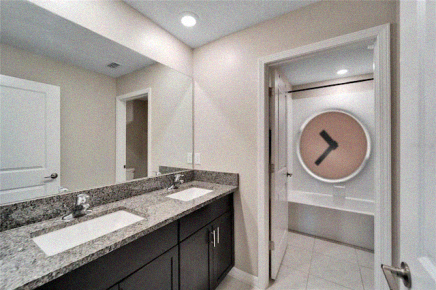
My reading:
10:37
